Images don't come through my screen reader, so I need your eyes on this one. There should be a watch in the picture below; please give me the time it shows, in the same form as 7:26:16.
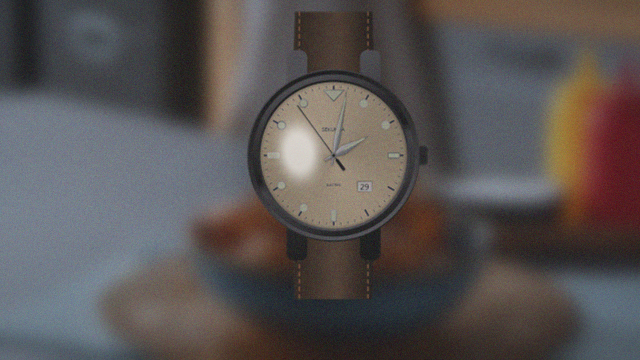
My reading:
2:01:54
